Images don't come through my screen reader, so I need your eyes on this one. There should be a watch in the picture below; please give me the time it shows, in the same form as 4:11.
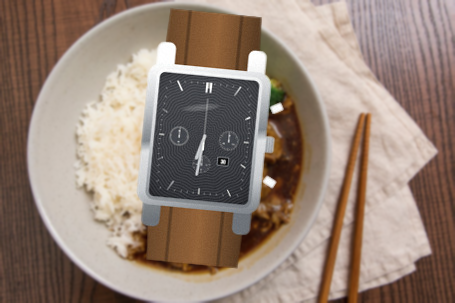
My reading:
6:31
